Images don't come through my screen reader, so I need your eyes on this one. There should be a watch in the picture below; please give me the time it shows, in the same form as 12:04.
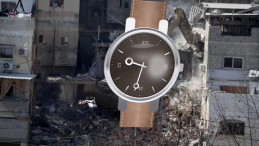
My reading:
9:32
